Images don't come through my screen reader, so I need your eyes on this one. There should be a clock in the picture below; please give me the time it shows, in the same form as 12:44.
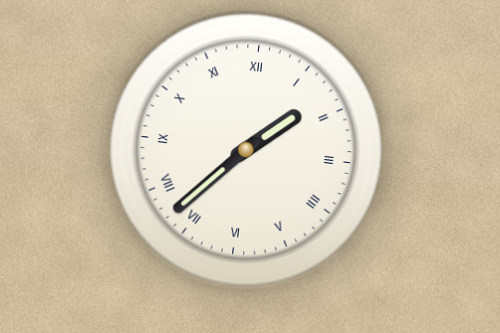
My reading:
1:37
